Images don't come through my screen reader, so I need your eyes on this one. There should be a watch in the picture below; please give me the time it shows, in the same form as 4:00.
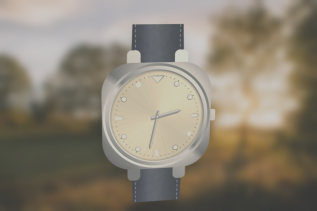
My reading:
2:32
